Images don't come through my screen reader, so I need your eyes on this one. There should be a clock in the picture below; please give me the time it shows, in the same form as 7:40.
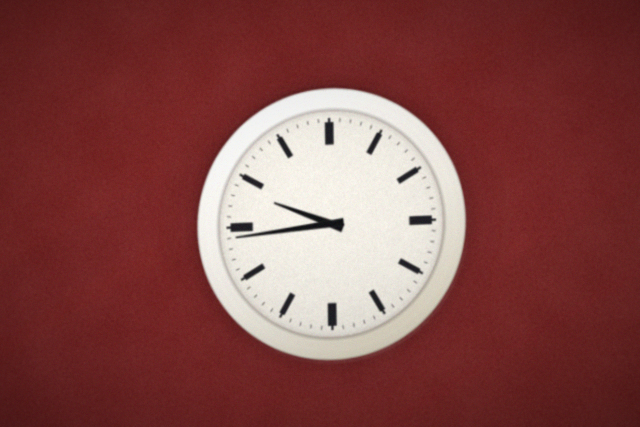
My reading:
9:44
